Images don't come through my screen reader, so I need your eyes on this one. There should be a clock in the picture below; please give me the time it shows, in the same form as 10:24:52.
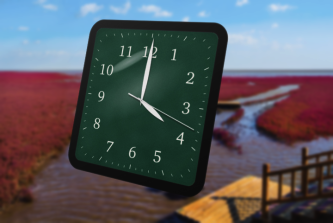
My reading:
4:00:18
